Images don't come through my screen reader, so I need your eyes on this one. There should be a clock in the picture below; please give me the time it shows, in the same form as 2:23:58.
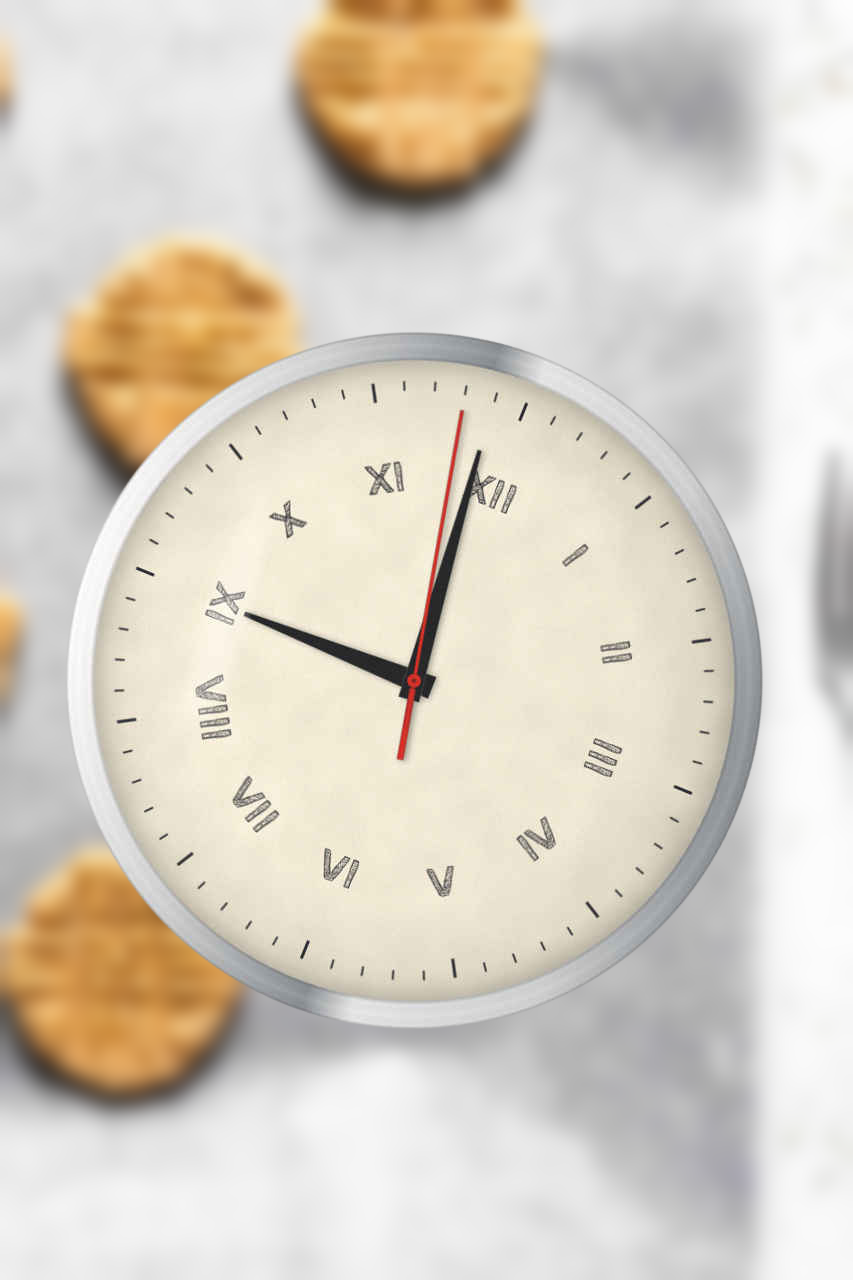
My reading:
8:58:58
